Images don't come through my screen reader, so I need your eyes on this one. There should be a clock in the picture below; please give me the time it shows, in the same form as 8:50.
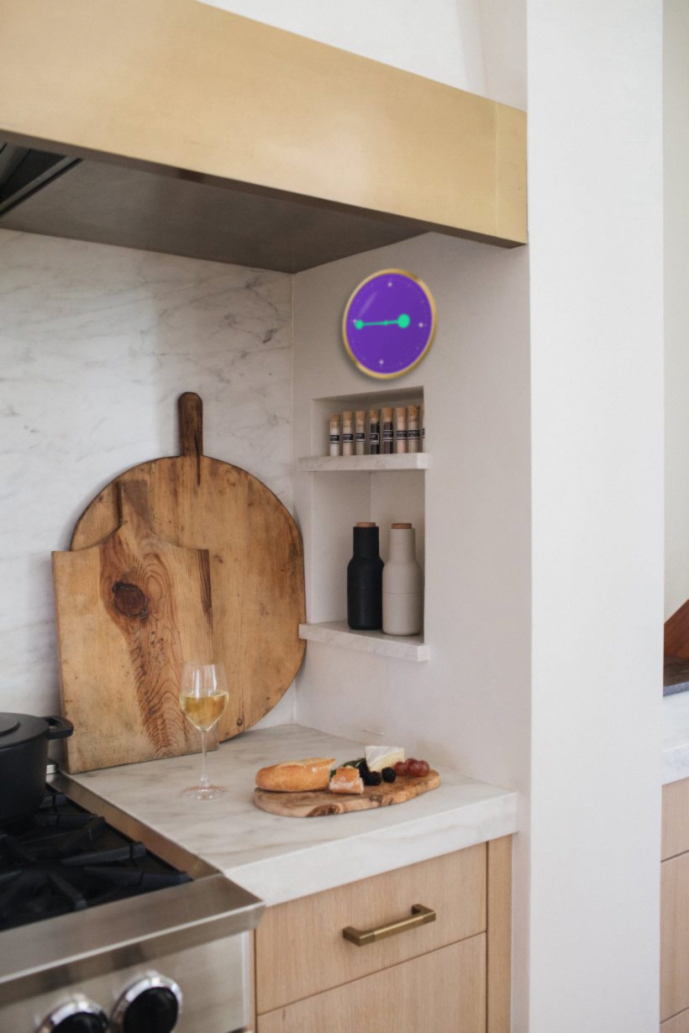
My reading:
2:44
